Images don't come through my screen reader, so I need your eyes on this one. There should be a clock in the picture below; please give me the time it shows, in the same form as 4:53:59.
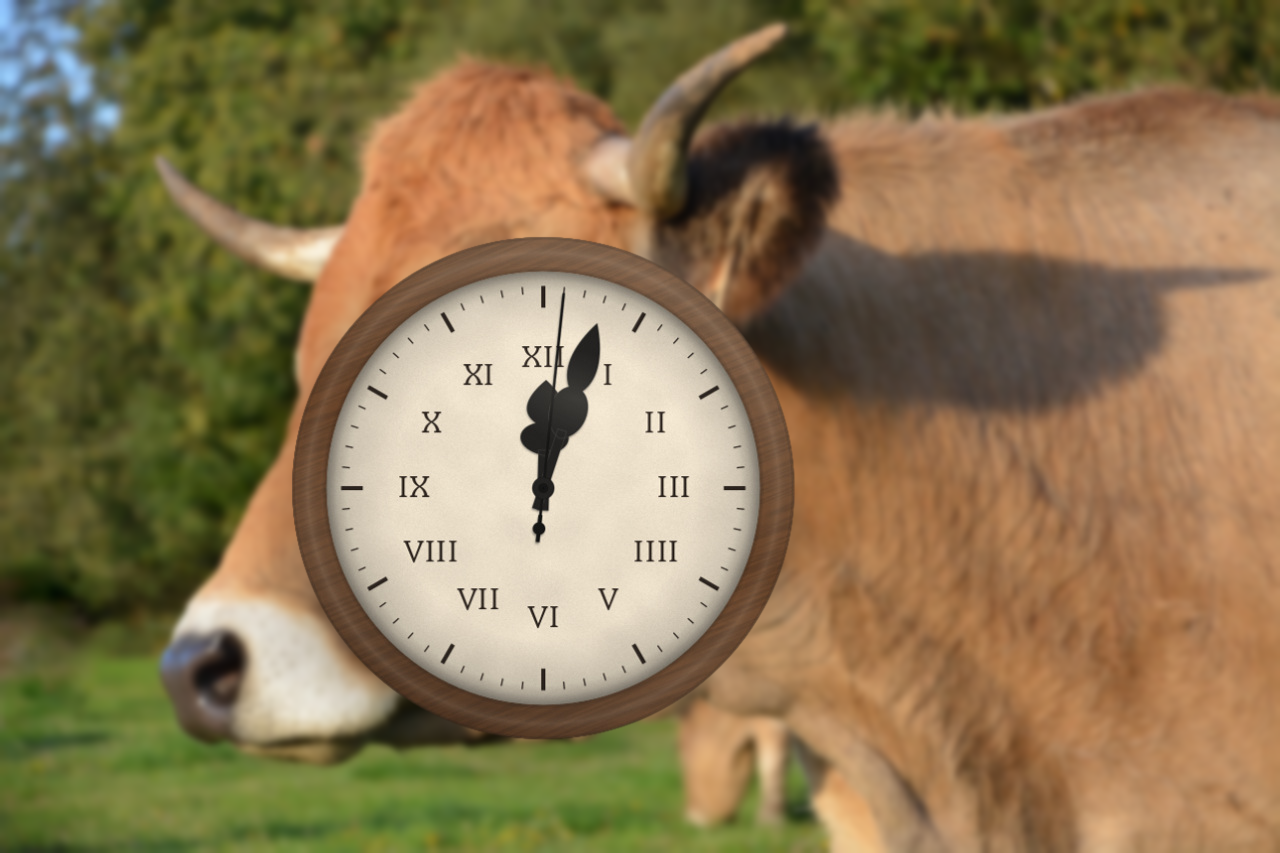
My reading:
12:03:01
